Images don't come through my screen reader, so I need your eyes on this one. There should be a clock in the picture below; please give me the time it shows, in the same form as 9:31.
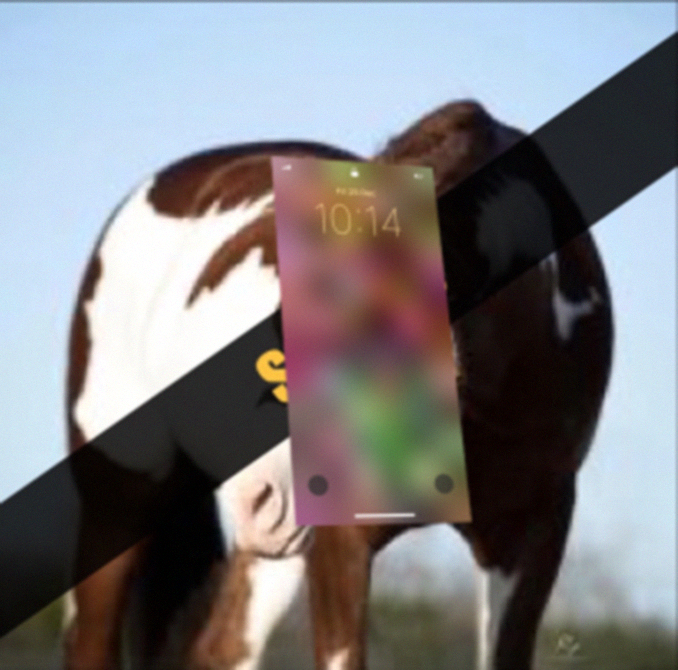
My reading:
10:14
